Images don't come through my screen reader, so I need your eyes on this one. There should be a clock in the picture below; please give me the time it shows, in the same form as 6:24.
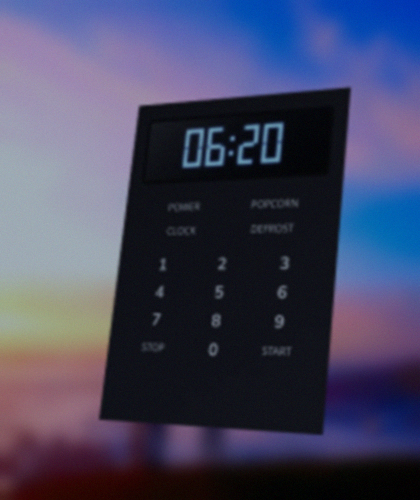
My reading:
6:20
